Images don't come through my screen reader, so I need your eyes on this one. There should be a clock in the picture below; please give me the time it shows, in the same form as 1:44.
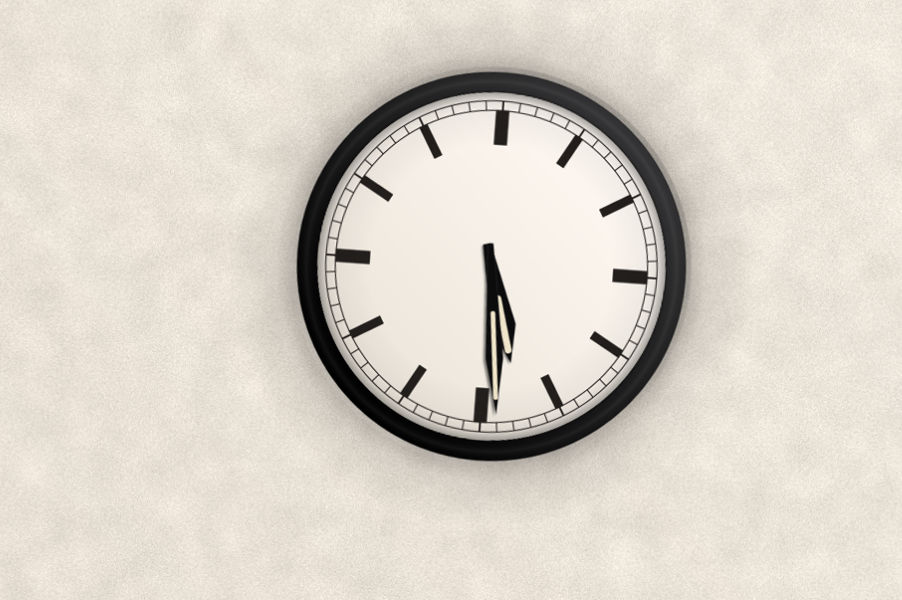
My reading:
5:29
